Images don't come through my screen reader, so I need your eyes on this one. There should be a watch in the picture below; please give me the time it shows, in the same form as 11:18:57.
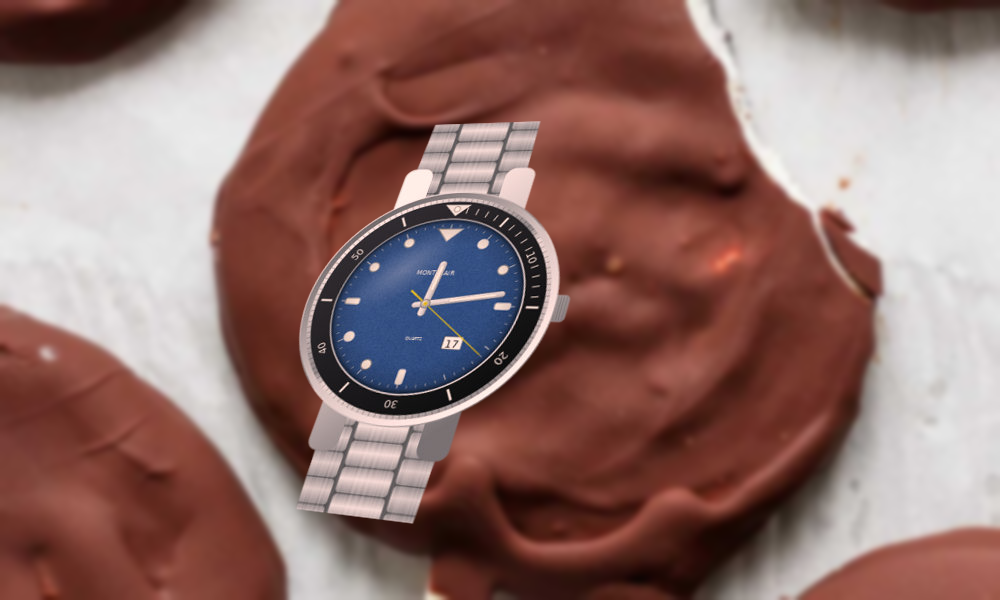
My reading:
12:13:21
